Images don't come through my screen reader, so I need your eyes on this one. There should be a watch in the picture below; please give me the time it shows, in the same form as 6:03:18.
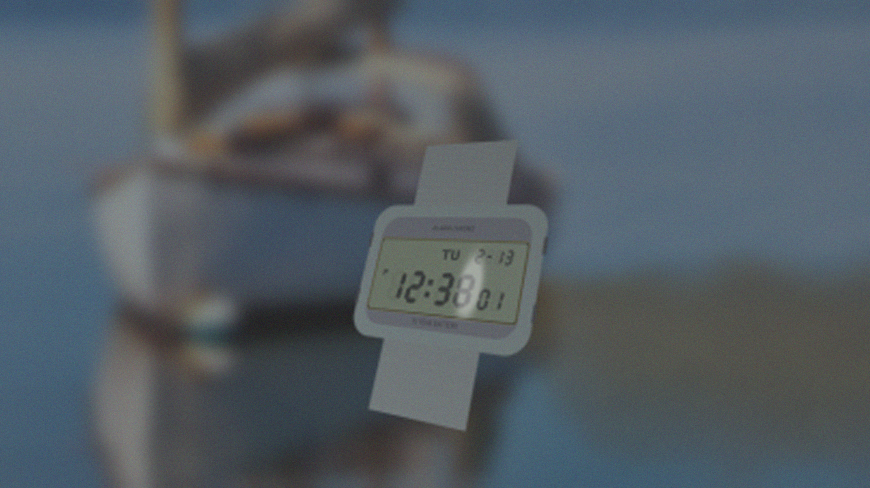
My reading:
12:38:01
